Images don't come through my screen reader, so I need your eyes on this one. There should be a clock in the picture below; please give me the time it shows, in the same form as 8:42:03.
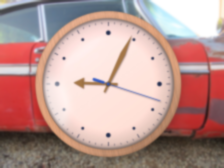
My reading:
9:04:18
